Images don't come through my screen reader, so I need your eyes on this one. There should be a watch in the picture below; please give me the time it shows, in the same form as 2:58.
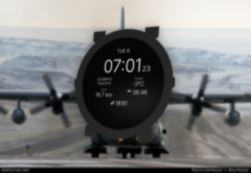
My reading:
7:01
